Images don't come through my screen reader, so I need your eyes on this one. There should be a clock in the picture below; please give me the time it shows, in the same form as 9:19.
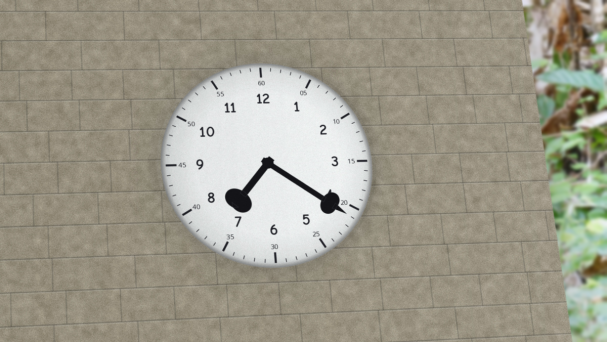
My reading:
7:21
